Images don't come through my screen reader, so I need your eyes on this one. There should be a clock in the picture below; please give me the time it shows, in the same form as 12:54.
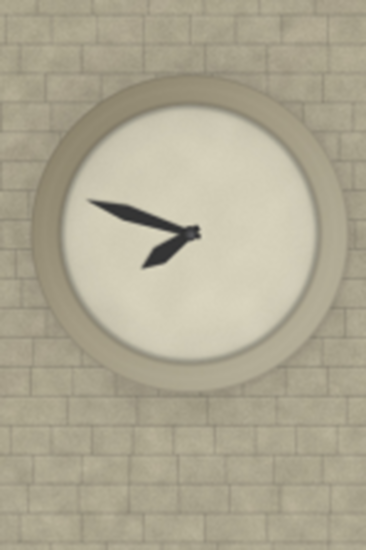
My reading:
7:48
